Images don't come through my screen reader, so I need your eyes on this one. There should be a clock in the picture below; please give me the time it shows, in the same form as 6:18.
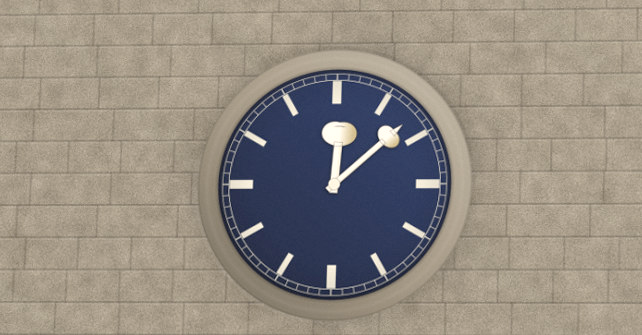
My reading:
12:08
